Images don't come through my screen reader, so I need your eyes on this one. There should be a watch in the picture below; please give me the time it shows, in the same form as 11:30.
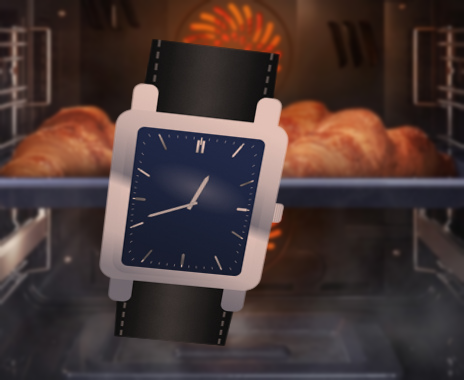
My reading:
12:41
